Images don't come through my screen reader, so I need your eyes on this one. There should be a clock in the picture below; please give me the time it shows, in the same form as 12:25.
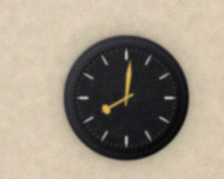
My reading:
8:01
